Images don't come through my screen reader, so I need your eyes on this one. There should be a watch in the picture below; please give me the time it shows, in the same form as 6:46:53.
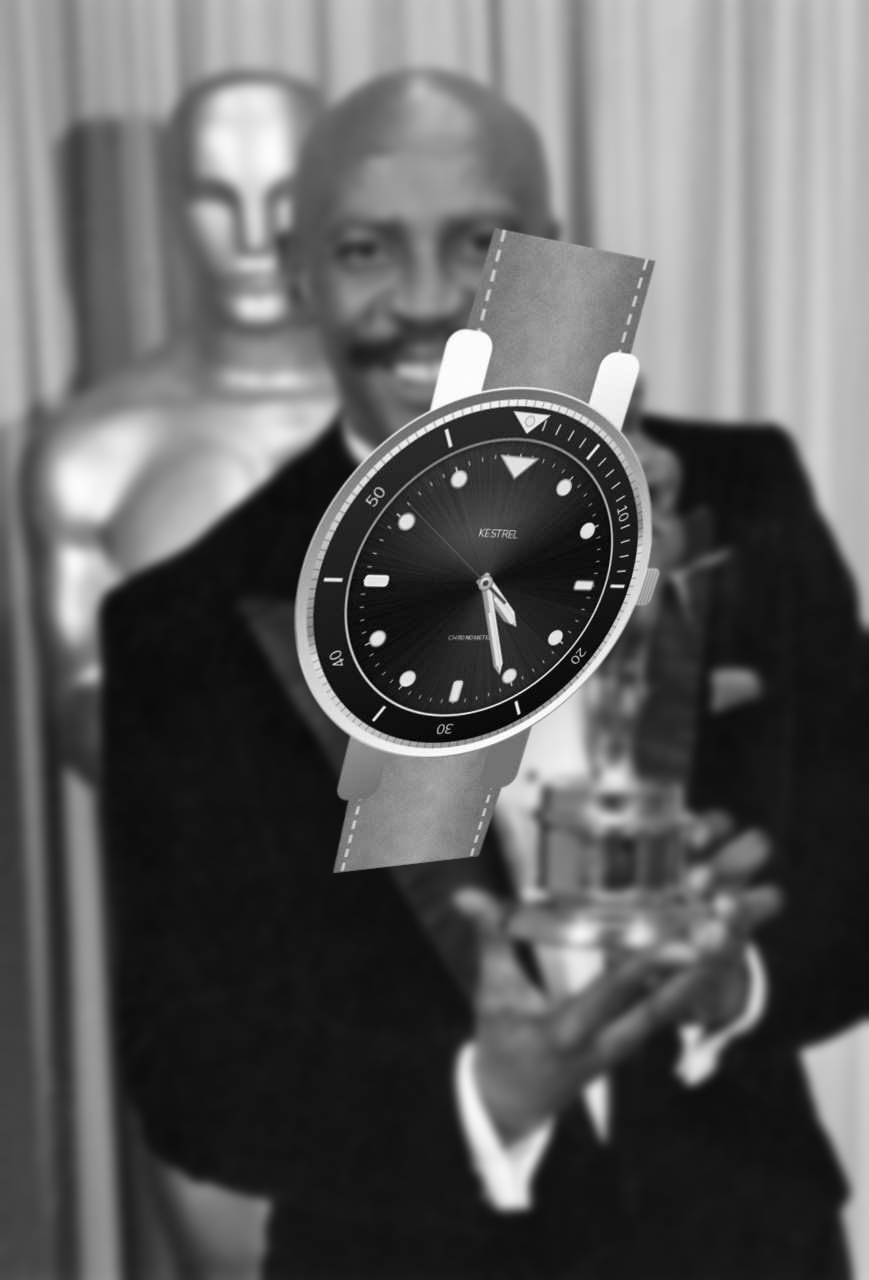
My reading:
4:25:51
